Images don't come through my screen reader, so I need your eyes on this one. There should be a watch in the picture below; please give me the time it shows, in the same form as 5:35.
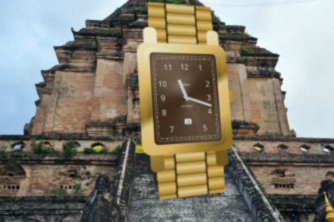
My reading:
11:18
